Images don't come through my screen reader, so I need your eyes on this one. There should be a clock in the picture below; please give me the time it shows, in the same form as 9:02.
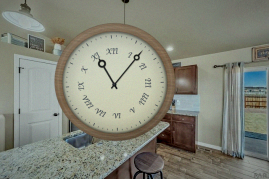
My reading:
11:07
